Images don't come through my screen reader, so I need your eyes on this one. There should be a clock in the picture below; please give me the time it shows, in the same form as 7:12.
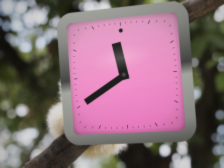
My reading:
11:40
